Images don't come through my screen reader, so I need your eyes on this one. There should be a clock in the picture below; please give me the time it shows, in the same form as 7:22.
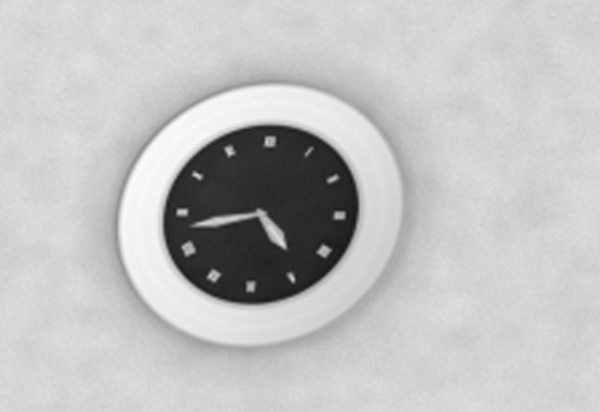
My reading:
4:43
